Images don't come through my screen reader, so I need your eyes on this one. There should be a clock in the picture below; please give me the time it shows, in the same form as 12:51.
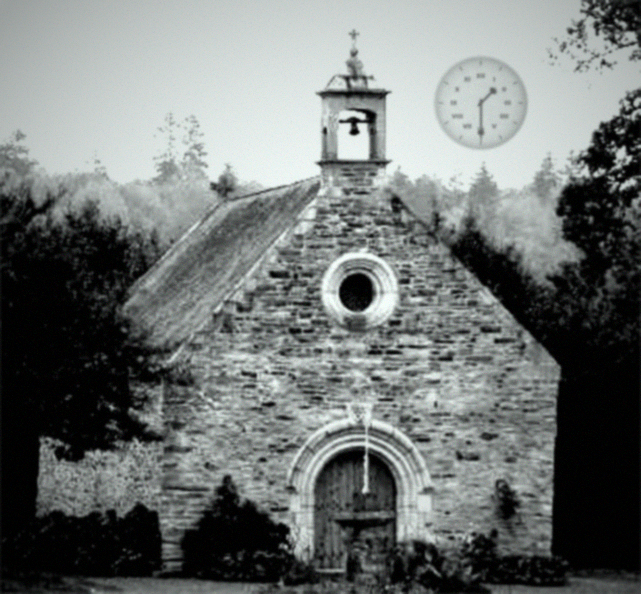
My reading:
1:30
